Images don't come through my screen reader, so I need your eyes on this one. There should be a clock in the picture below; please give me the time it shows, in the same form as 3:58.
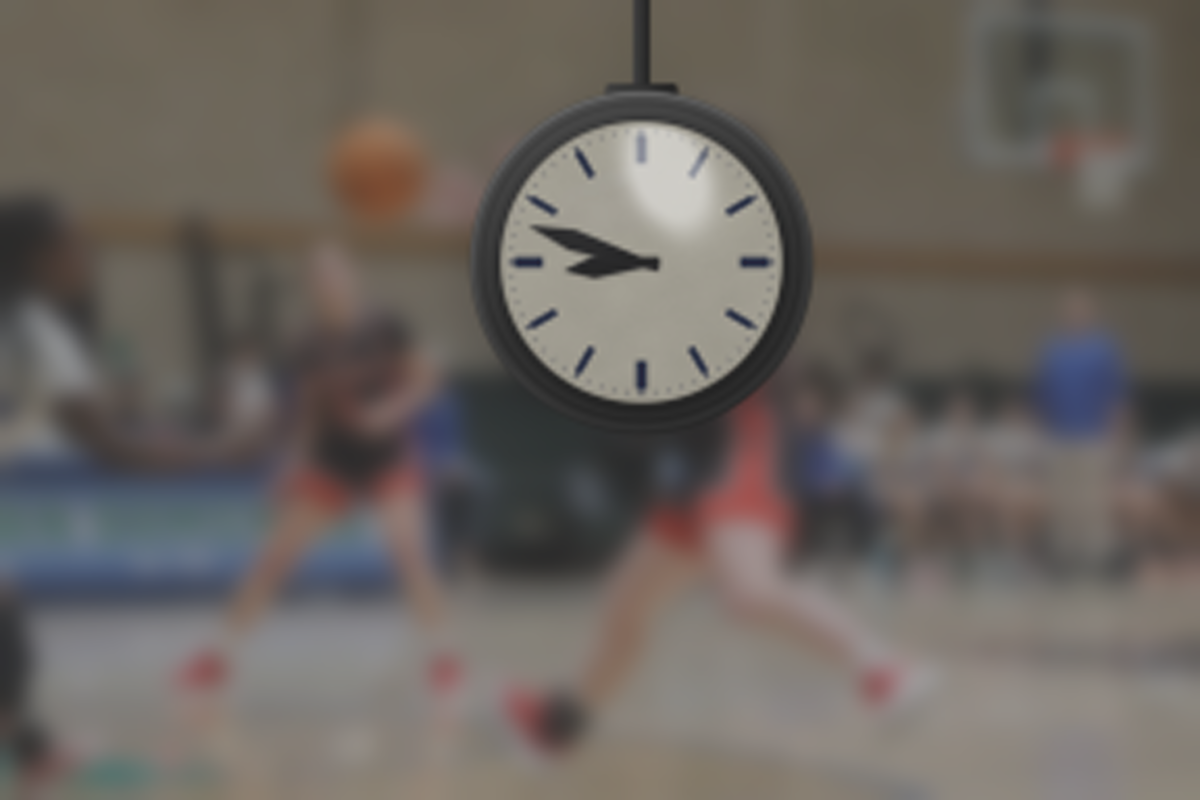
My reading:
8:48
